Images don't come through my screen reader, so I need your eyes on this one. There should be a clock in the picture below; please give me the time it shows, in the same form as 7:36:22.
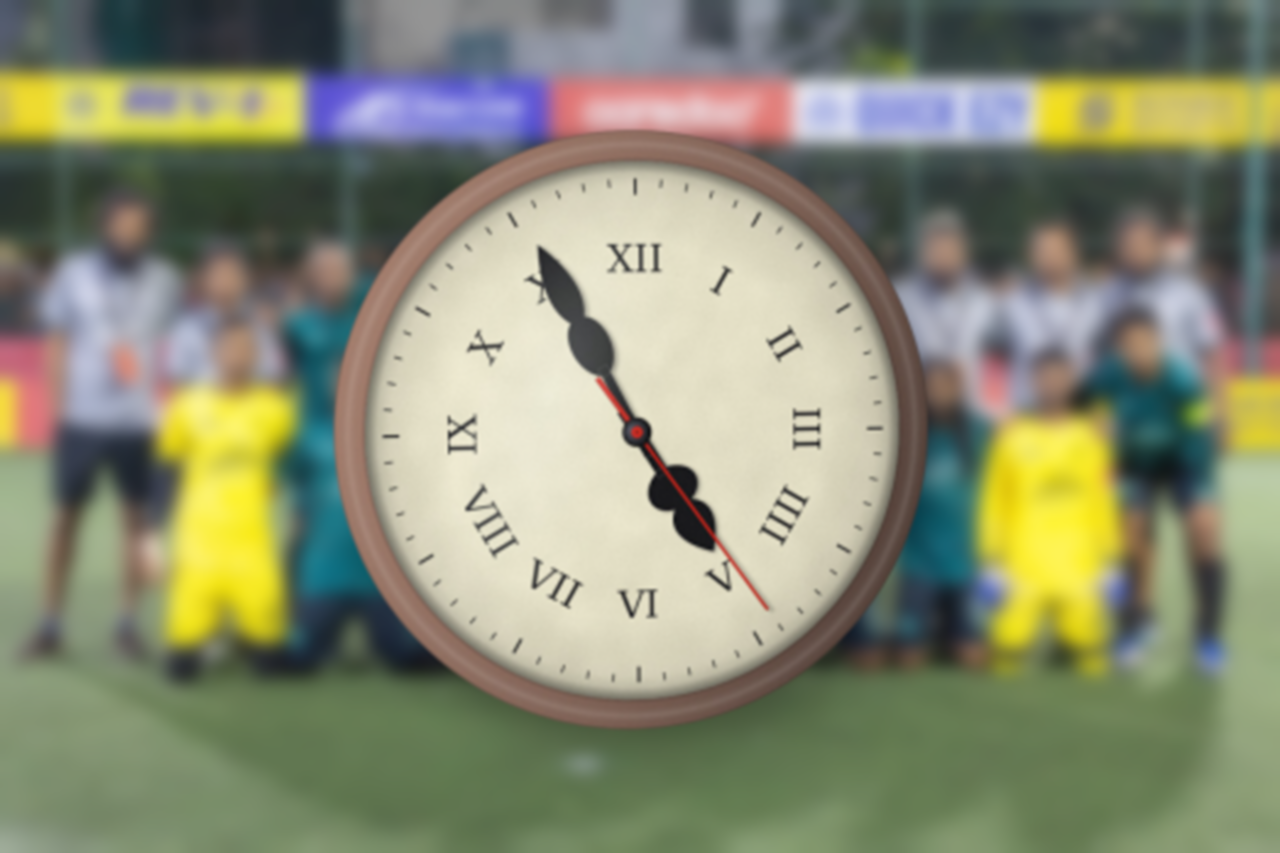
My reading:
4:55:24
